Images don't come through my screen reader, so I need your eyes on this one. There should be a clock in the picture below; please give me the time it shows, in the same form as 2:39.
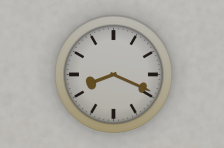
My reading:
8:19
